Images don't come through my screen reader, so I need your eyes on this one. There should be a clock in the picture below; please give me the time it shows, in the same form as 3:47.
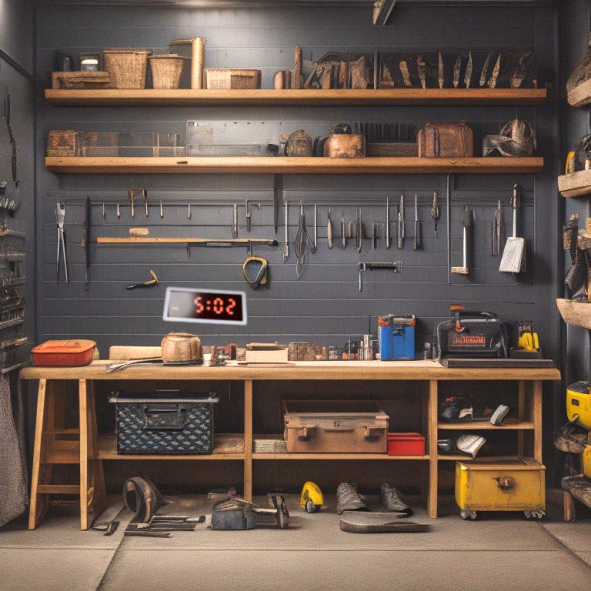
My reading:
5:02
